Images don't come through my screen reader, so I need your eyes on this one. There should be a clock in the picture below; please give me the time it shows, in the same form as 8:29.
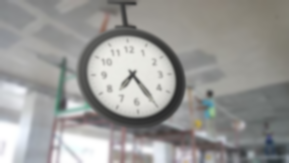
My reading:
7:25
